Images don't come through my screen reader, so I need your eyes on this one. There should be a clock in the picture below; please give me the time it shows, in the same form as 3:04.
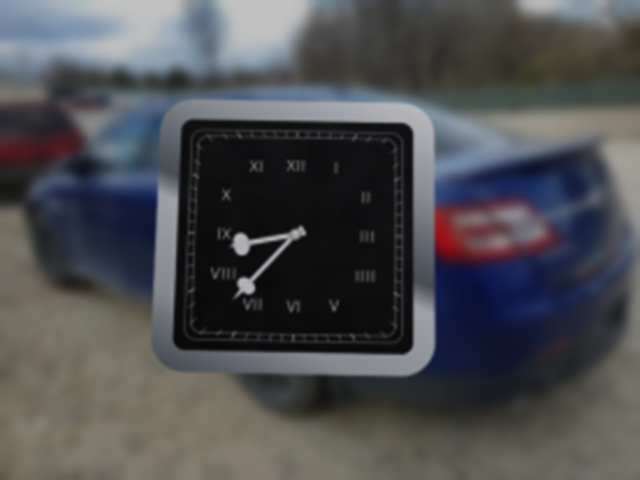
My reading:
8:37
